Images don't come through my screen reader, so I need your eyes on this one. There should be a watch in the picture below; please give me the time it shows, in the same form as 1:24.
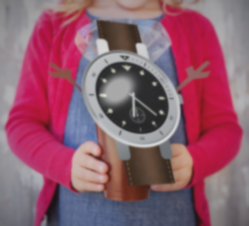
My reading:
6:22
